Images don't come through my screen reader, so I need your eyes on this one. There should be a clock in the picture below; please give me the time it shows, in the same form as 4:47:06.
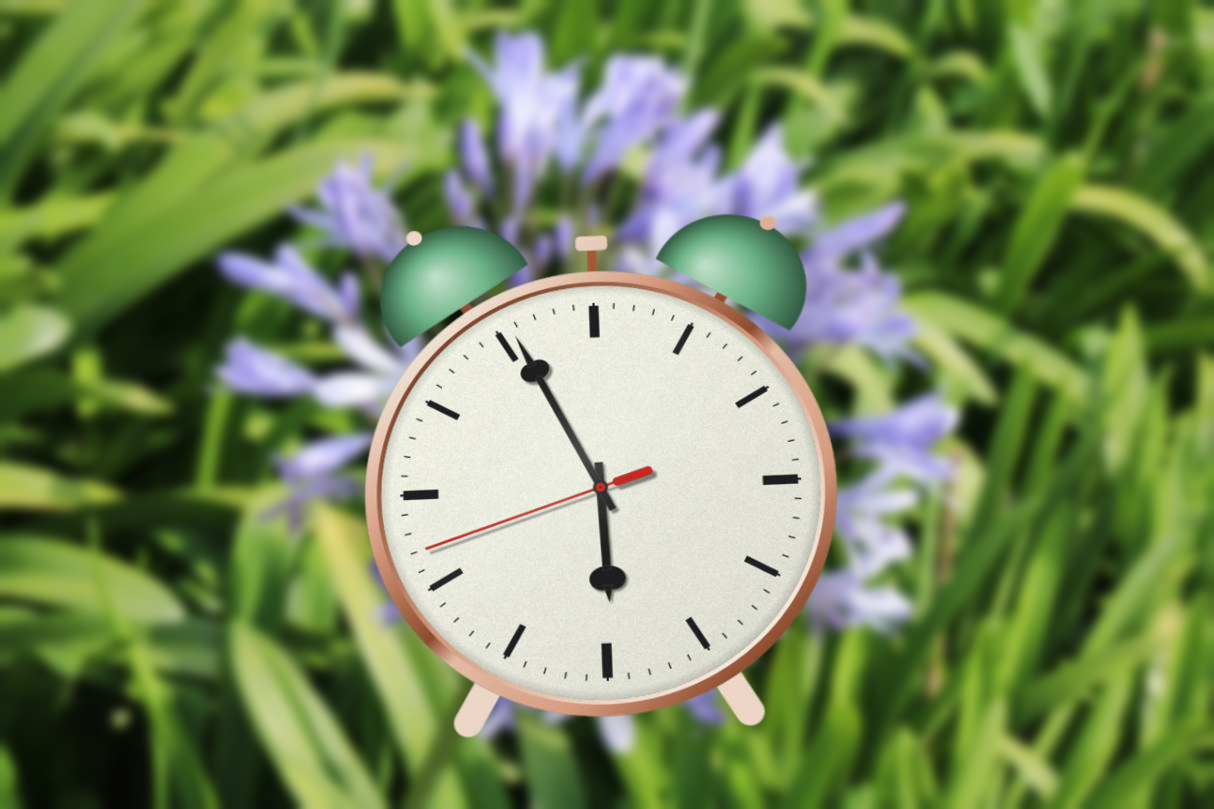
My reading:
5:55:42
